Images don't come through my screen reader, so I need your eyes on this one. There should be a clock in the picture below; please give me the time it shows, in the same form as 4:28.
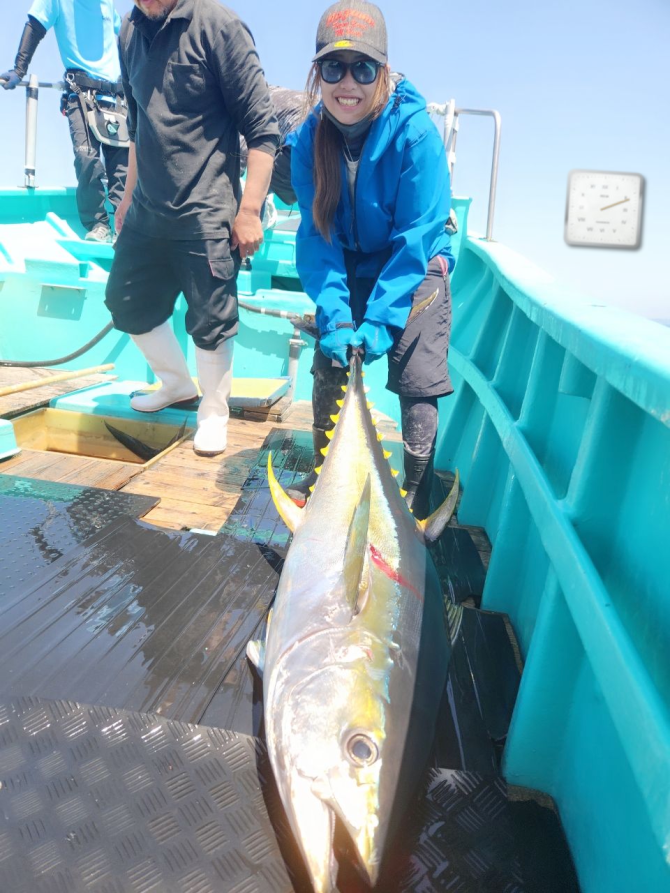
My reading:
2:11
